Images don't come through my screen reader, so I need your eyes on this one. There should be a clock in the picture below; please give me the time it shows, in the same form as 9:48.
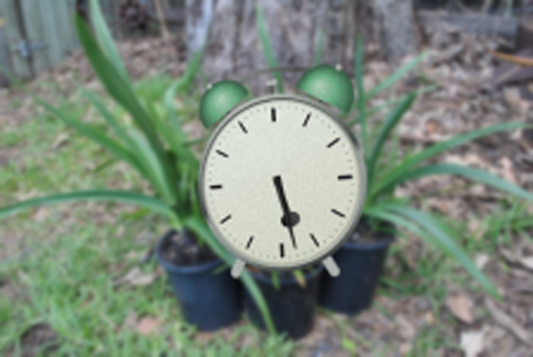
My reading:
5:28
